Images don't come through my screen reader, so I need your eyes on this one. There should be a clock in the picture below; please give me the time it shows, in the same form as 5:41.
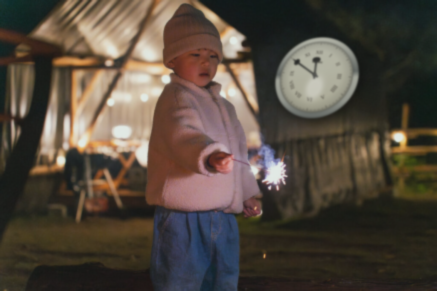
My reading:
11:50
